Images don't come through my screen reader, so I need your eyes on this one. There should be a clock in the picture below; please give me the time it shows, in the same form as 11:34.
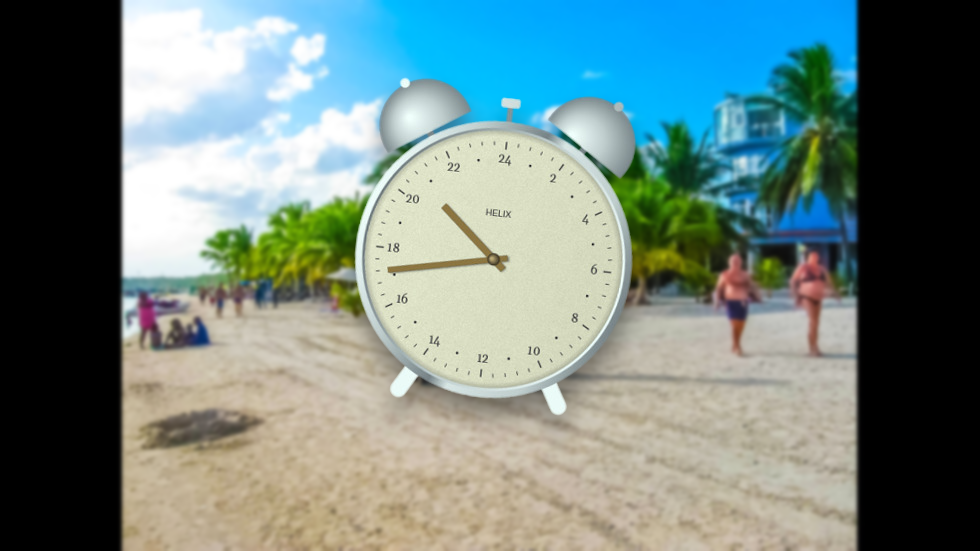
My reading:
20:43
